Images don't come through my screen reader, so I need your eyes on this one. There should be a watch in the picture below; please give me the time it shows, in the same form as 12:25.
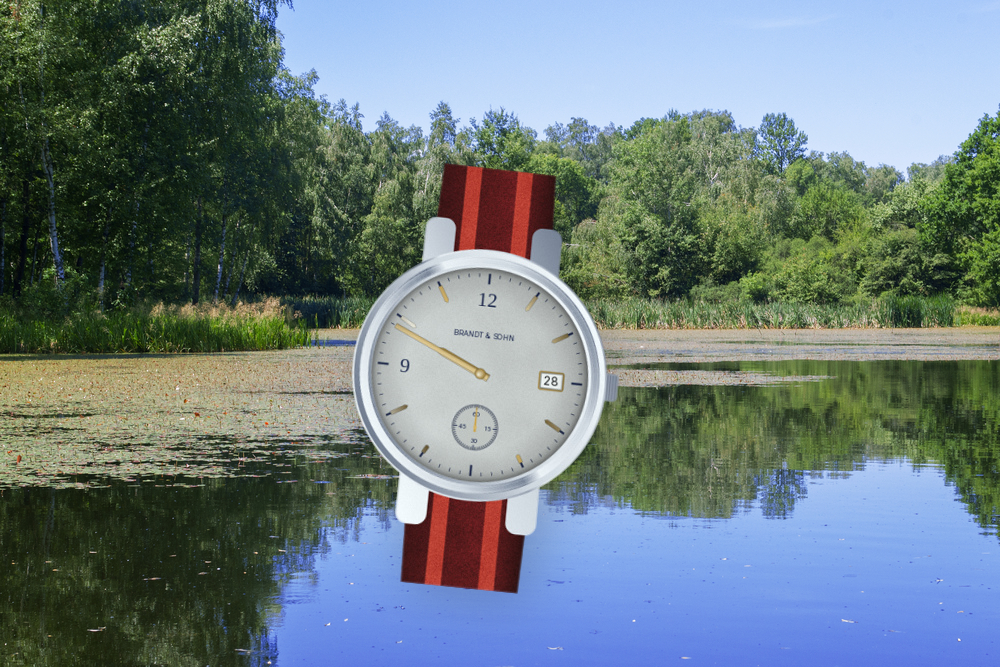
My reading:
9:49
